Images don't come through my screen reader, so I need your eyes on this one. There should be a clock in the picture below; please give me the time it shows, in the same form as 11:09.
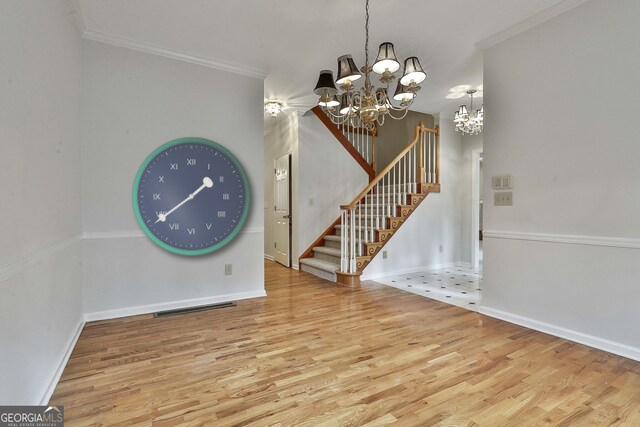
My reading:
1:39
